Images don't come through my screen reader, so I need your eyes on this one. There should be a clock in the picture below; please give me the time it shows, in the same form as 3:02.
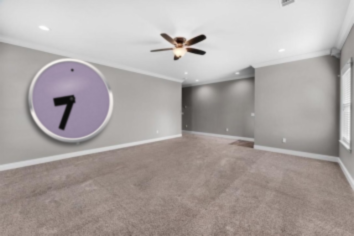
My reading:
8:33
